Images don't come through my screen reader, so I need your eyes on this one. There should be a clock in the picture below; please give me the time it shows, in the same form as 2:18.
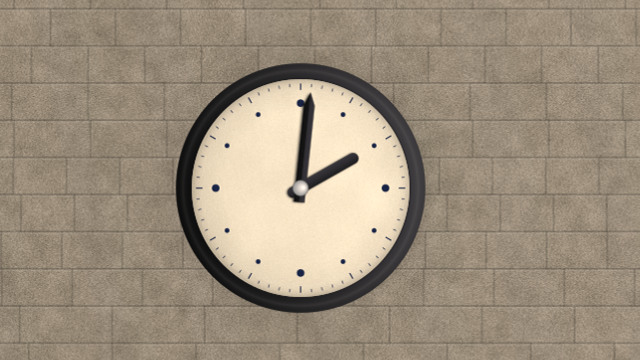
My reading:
2:01
